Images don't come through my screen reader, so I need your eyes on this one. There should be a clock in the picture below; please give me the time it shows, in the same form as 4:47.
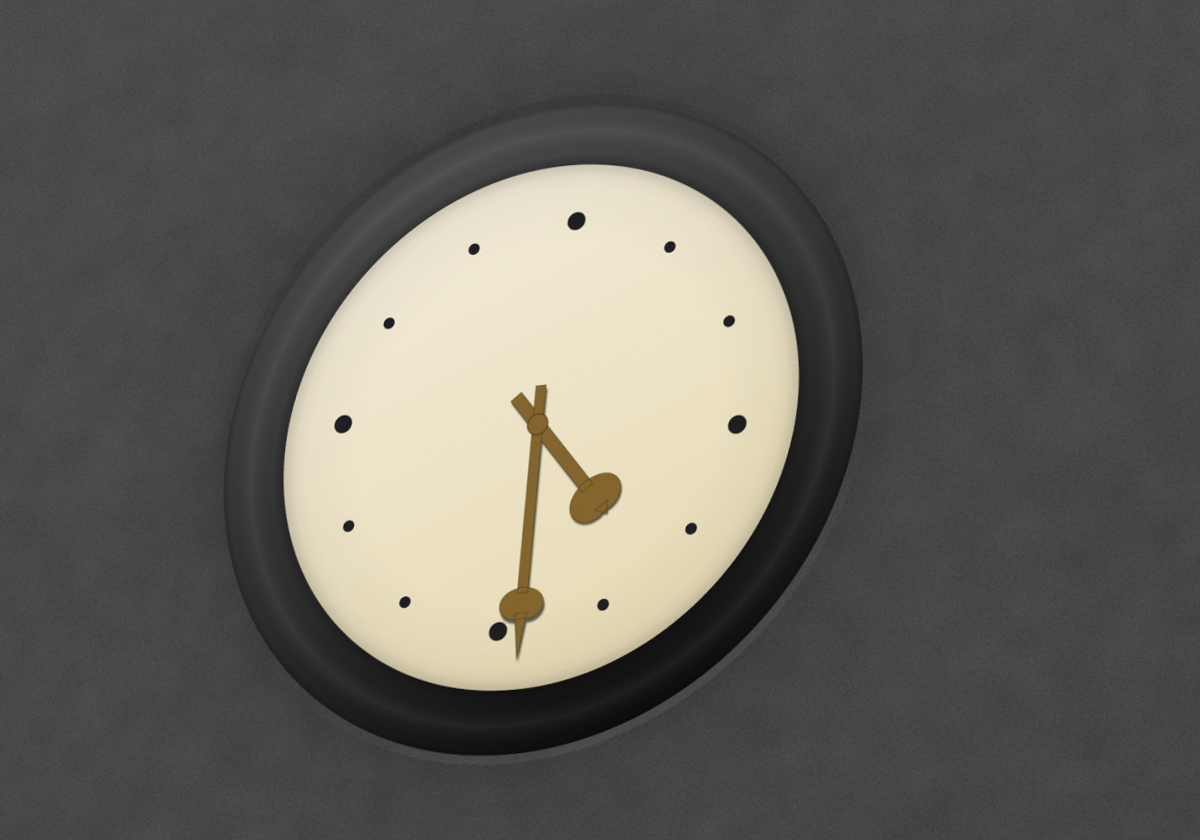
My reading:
4:29
